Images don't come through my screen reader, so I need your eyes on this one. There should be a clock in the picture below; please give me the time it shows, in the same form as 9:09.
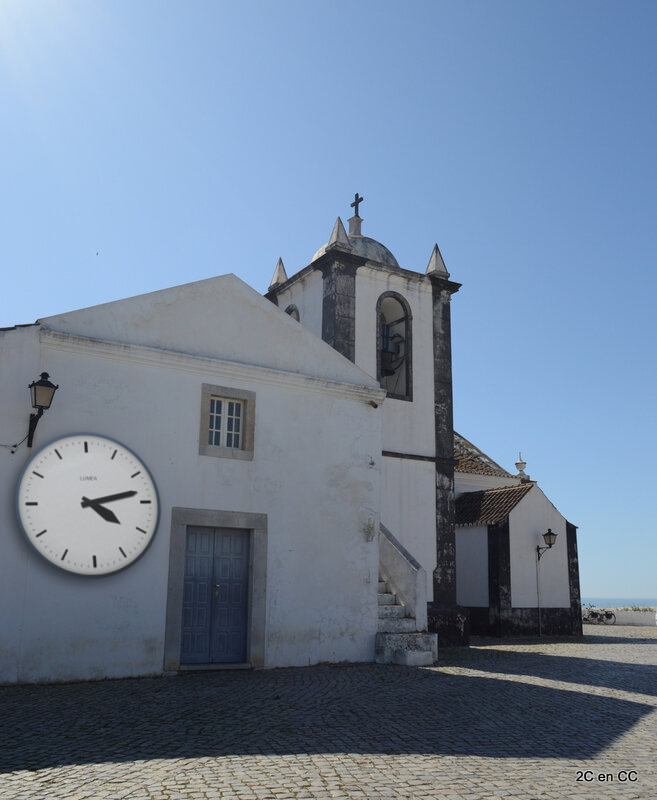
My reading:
4:13
